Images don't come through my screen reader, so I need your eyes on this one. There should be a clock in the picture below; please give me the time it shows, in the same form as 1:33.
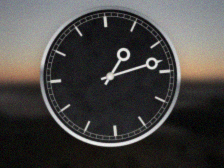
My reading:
1:13
